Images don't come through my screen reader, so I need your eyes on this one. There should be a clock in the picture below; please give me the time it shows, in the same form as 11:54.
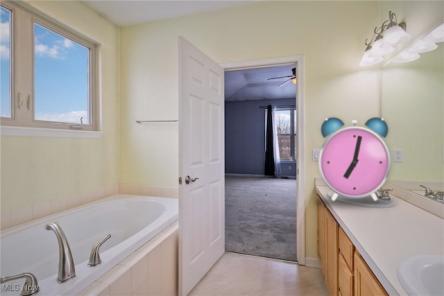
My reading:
7:02
